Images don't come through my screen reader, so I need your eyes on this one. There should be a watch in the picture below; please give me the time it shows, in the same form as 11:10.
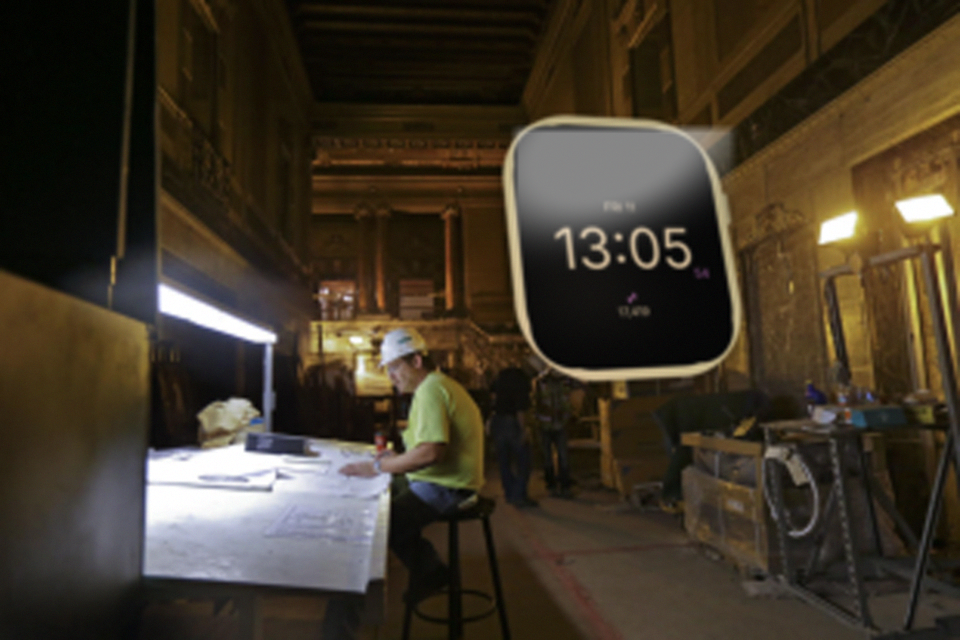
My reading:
13:05
